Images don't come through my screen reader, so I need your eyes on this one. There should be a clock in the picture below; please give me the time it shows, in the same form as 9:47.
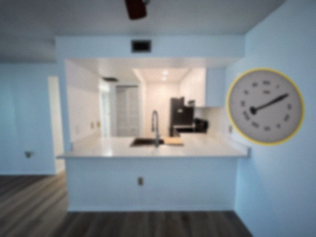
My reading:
8:10
